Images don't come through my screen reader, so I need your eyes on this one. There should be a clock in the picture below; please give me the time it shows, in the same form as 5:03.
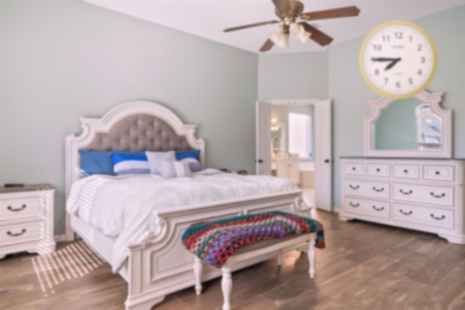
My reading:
7:45
